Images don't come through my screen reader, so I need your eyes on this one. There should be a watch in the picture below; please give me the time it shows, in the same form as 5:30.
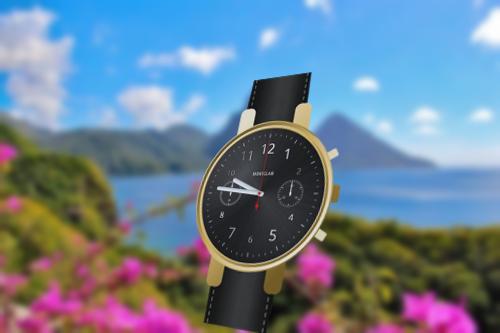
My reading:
9:46
